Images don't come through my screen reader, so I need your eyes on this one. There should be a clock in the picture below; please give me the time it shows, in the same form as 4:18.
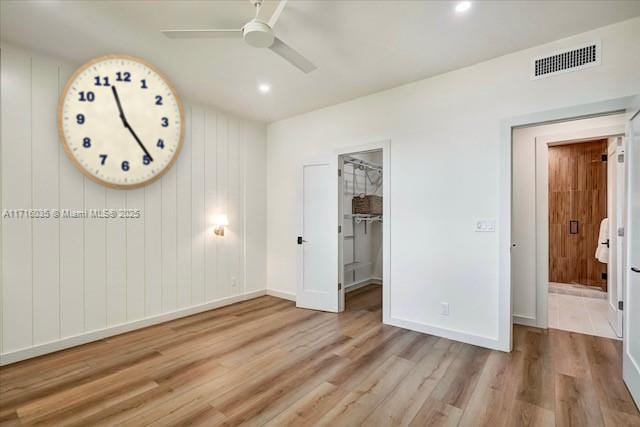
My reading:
11:24
